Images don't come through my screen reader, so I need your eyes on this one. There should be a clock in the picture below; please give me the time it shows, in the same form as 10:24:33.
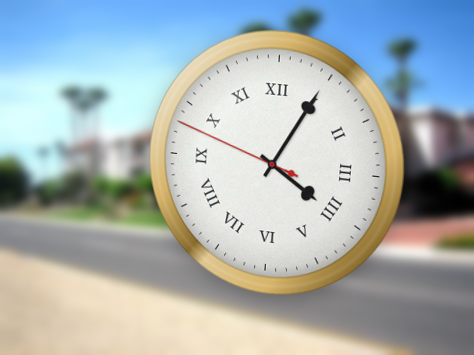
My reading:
4:04:48
